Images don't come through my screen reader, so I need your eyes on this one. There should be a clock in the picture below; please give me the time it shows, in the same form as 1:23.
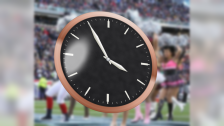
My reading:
3:55
